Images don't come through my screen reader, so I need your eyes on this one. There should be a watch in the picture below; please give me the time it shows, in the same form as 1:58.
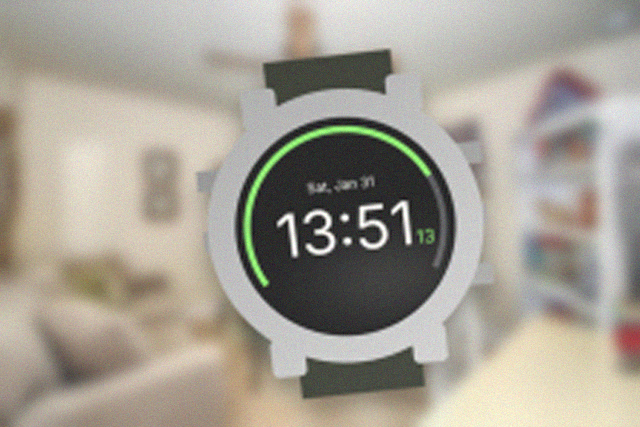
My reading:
13:51
